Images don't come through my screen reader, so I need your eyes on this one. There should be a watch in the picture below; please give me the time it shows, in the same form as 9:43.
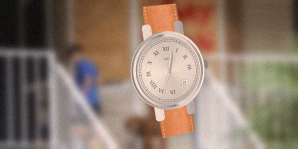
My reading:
12:34
